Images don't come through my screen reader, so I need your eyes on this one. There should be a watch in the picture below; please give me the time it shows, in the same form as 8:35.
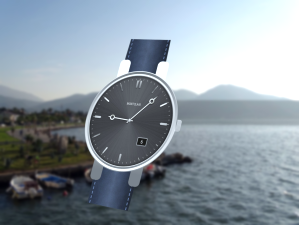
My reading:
9:07
